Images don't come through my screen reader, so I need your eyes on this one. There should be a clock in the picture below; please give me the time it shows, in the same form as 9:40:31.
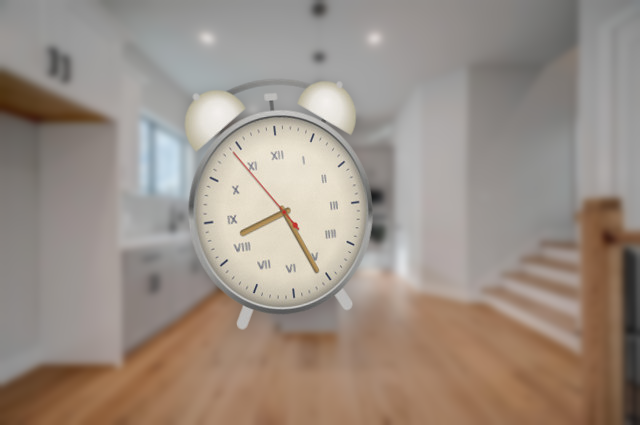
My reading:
8:25:54
